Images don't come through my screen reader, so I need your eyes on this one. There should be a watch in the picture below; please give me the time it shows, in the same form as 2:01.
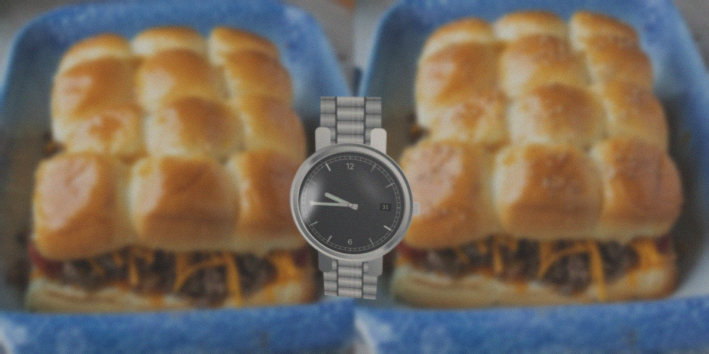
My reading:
9:45
